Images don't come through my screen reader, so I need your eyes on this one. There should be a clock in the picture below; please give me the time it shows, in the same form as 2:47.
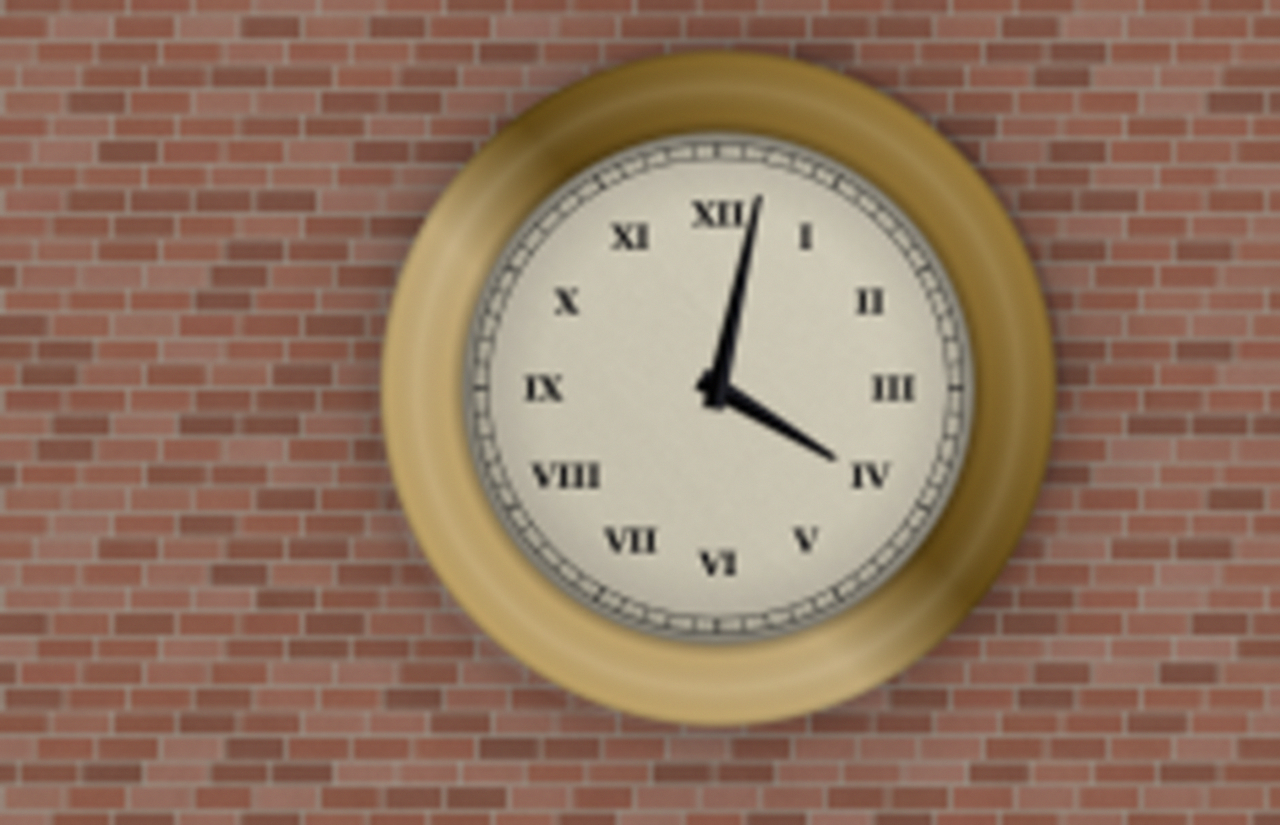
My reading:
4:02
